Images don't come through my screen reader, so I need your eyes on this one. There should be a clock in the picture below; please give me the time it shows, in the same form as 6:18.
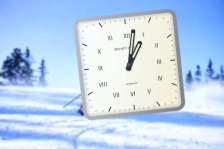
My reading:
1:02
